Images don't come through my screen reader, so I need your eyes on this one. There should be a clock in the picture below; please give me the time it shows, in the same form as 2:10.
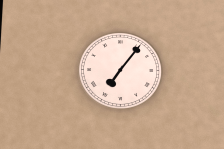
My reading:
7:06
